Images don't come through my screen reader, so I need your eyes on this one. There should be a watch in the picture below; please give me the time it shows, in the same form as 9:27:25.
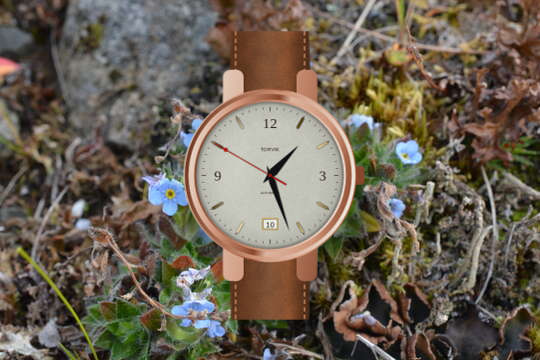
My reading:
1:26:50
